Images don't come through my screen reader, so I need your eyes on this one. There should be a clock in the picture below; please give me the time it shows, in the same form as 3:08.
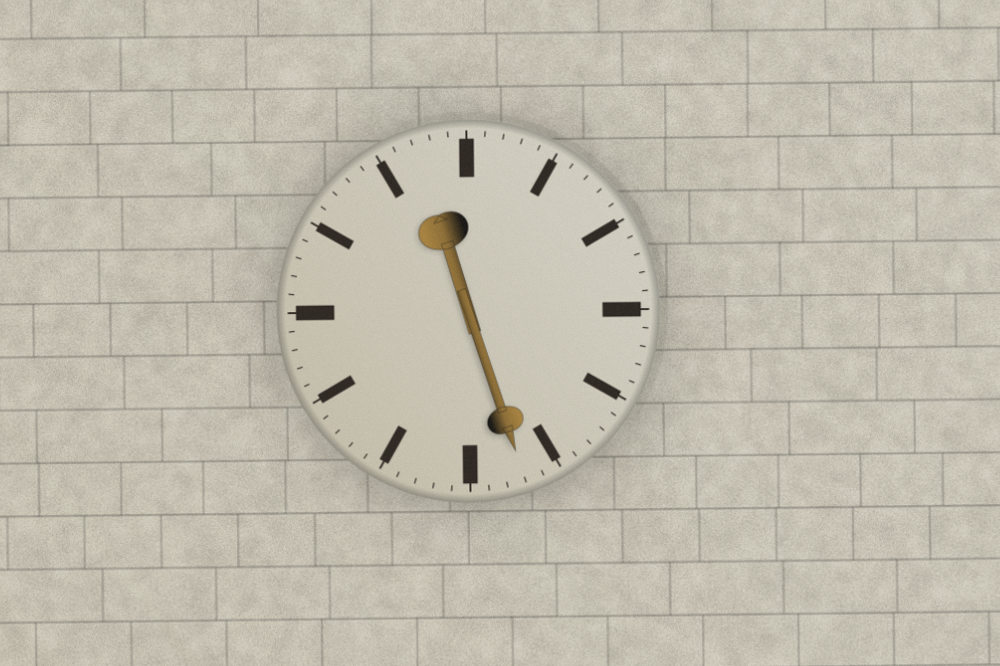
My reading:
11:27
